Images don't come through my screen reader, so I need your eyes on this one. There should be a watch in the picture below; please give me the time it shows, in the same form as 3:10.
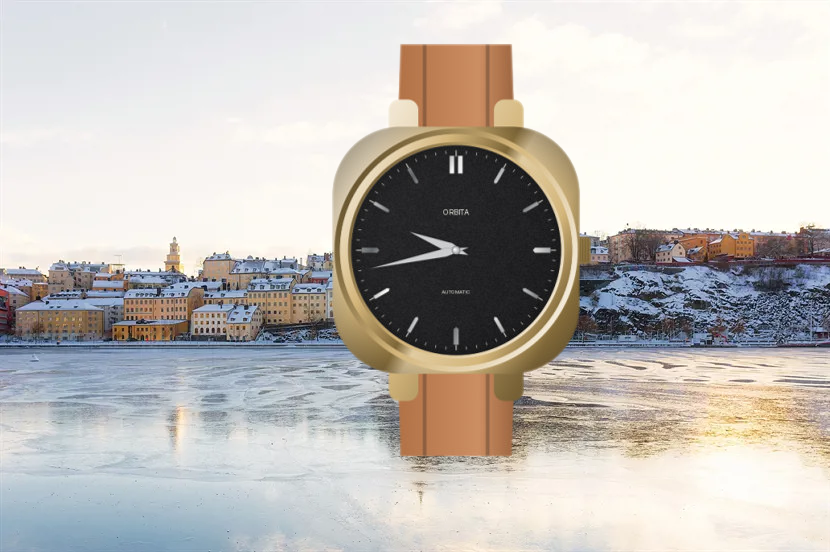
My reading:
9:43
